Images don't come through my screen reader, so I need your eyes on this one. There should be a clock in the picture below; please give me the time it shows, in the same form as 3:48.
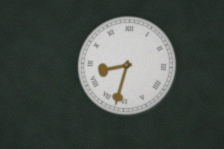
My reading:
8:32
